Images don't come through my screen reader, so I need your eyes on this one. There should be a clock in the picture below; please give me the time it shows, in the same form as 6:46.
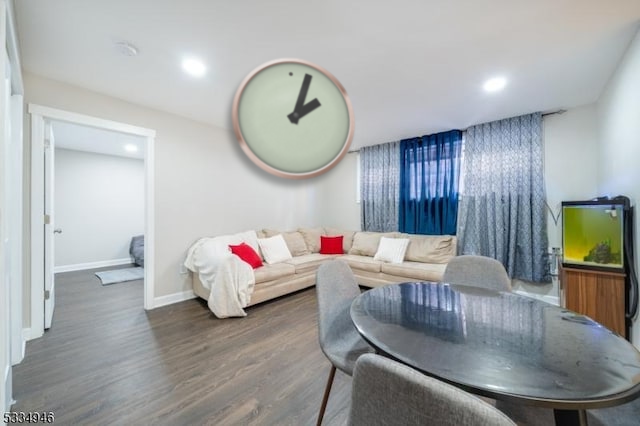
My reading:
2:04
